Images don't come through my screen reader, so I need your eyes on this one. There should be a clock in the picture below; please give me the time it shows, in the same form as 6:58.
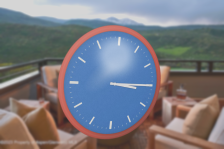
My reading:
3:15
